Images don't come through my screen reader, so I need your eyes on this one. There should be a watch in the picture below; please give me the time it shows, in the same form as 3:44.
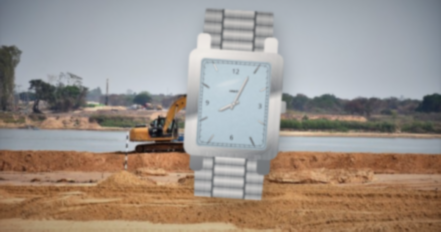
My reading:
8:04
